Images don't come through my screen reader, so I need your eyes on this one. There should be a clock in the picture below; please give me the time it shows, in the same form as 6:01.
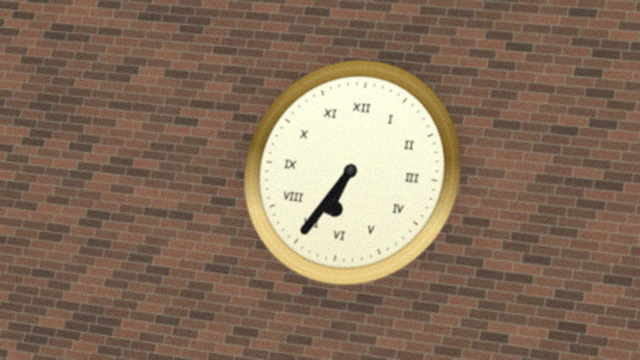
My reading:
6:35
